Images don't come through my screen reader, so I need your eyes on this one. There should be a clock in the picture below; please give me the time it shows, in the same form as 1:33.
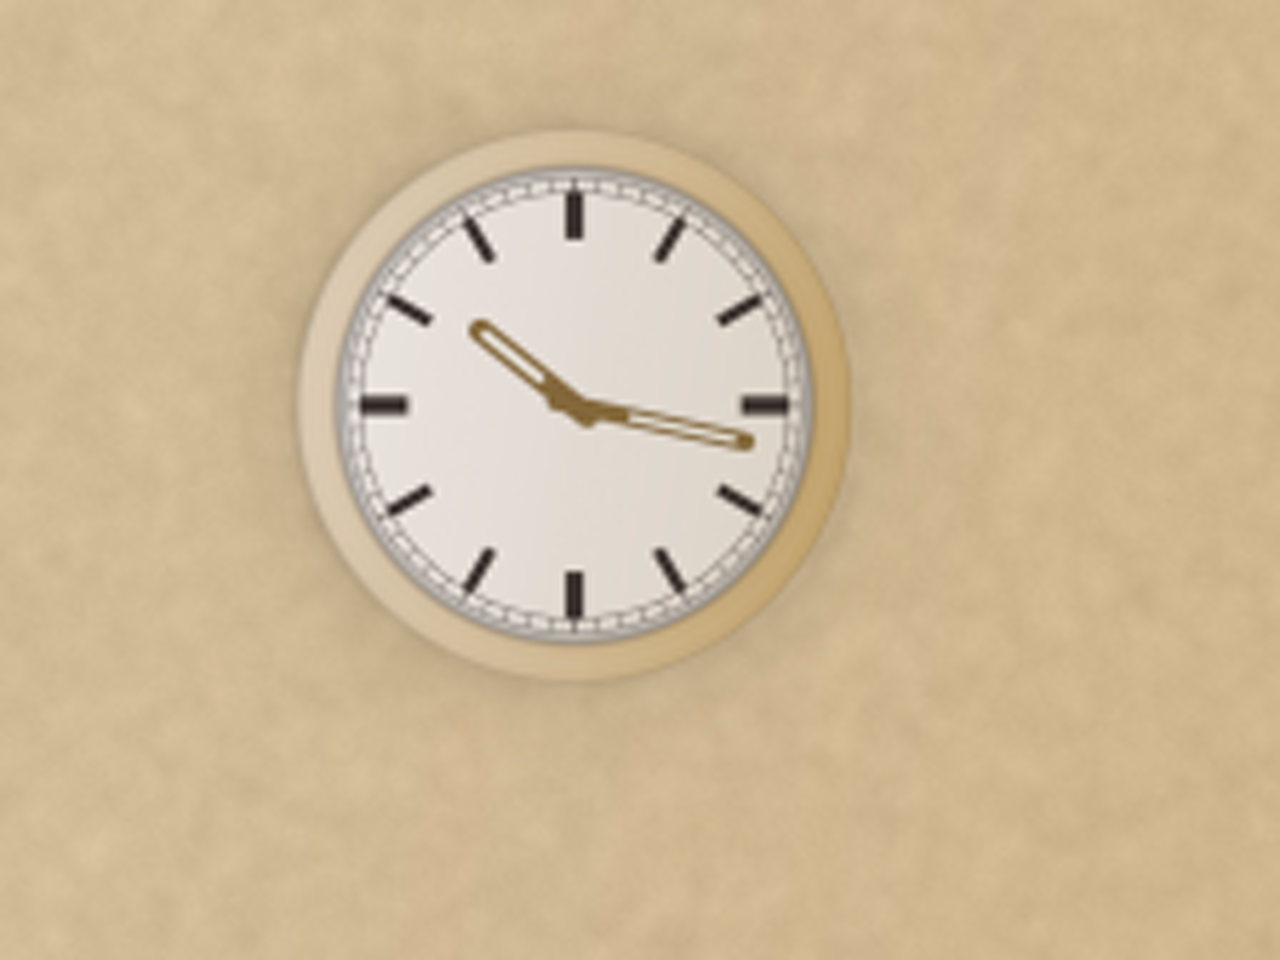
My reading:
10:17
